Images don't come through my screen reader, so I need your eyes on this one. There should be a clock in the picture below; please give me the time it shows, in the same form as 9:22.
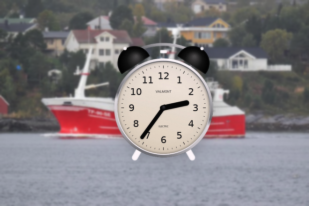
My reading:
2:36
